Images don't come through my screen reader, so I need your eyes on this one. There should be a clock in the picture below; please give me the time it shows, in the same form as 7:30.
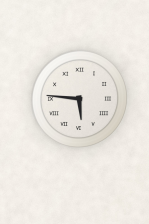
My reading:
5:46
